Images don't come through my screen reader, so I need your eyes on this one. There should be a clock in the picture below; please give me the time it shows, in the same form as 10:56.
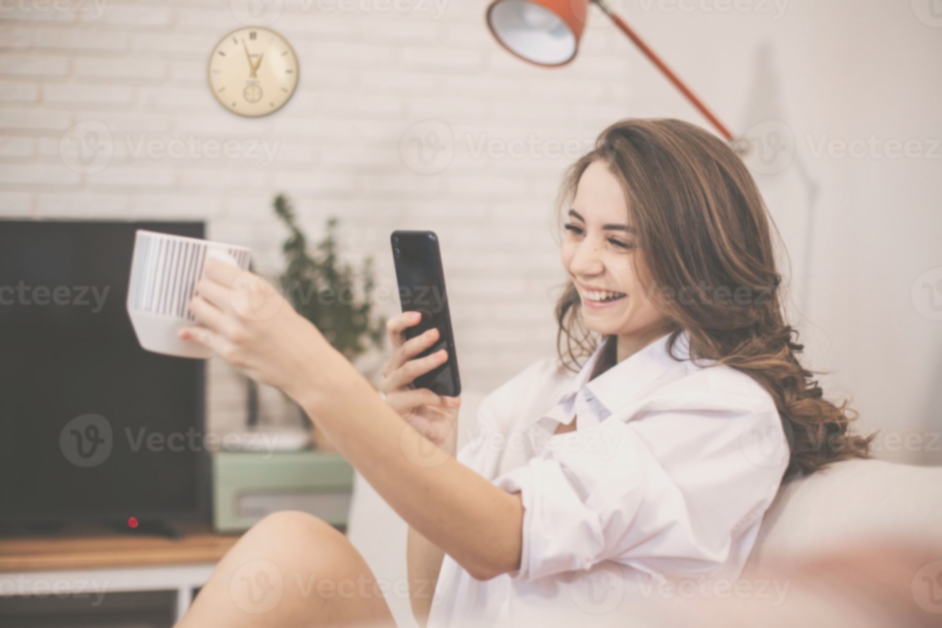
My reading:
12:57
